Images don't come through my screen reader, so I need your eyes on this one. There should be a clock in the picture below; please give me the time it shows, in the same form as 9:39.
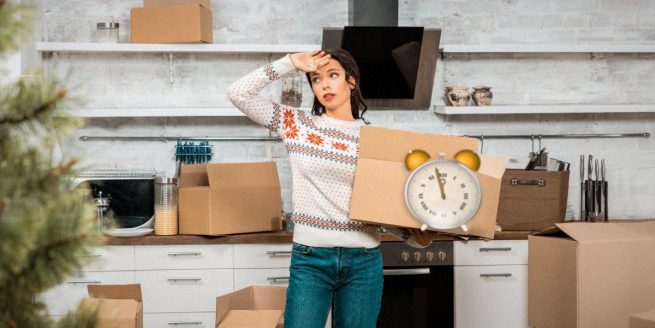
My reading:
11:58
